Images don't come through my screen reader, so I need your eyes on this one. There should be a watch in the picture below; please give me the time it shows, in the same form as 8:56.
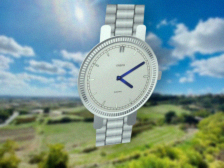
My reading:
4:10
